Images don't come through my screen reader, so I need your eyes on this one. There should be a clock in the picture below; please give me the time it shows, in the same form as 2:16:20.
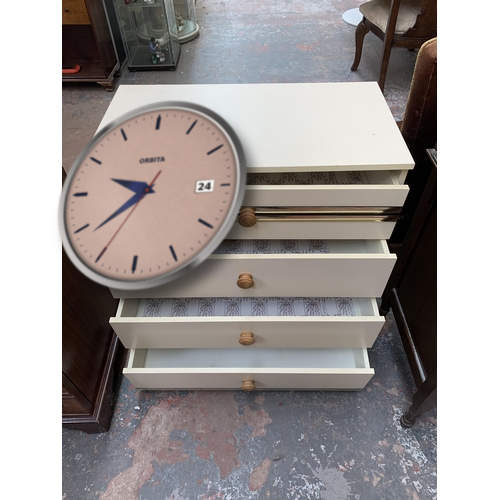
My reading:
9:38:35
